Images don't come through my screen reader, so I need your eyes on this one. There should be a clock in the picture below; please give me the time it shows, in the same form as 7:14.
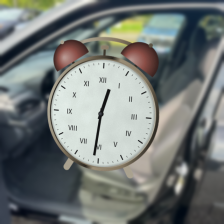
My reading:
12:31
